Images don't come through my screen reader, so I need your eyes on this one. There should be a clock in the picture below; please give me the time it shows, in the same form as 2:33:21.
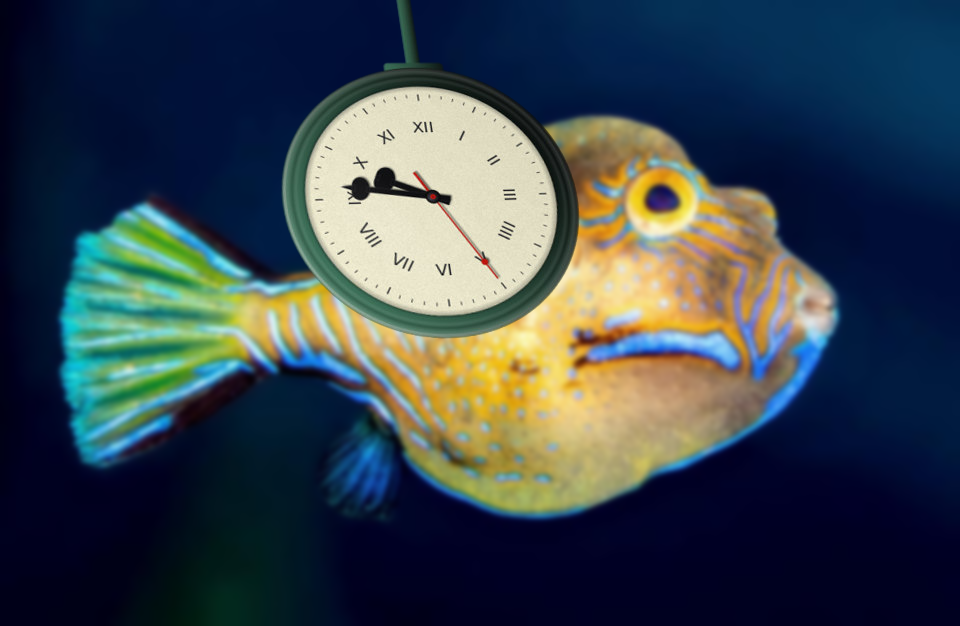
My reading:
9:46:25
